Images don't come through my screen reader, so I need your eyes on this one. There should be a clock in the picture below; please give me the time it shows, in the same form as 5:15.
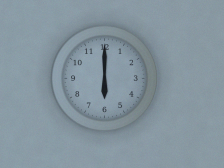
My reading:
6:00
